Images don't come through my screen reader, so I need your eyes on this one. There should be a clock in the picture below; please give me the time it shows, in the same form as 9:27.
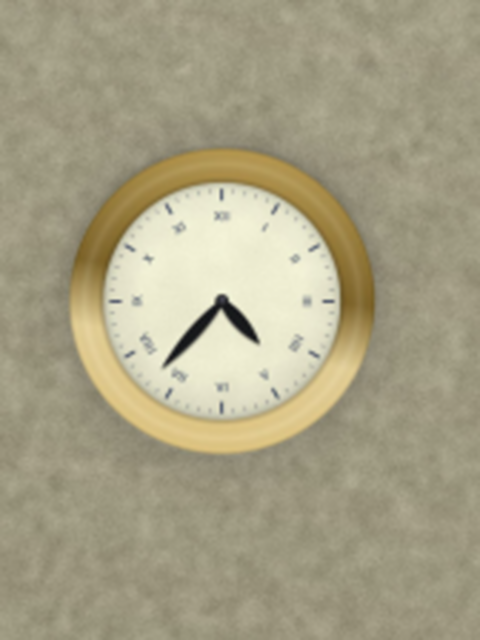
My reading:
4:37
